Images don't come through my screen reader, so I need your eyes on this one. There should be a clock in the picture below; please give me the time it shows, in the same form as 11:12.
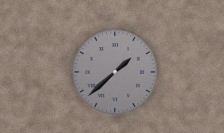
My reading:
1:38
